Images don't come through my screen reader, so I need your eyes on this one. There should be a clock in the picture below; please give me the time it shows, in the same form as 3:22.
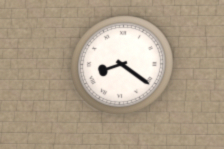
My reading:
8:21
